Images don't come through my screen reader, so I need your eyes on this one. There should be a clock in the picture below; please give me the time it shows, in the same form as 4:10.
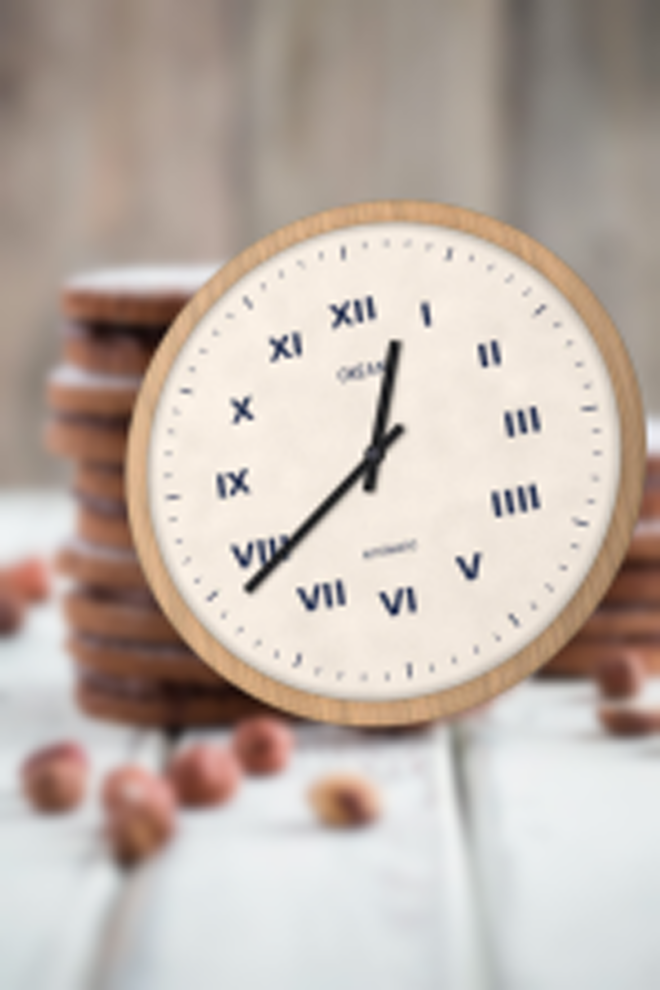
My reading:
12:39
